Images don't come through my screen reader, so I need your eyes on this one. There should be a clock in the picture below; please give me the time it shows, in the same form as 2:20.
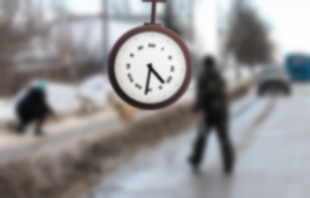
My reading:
4:31
